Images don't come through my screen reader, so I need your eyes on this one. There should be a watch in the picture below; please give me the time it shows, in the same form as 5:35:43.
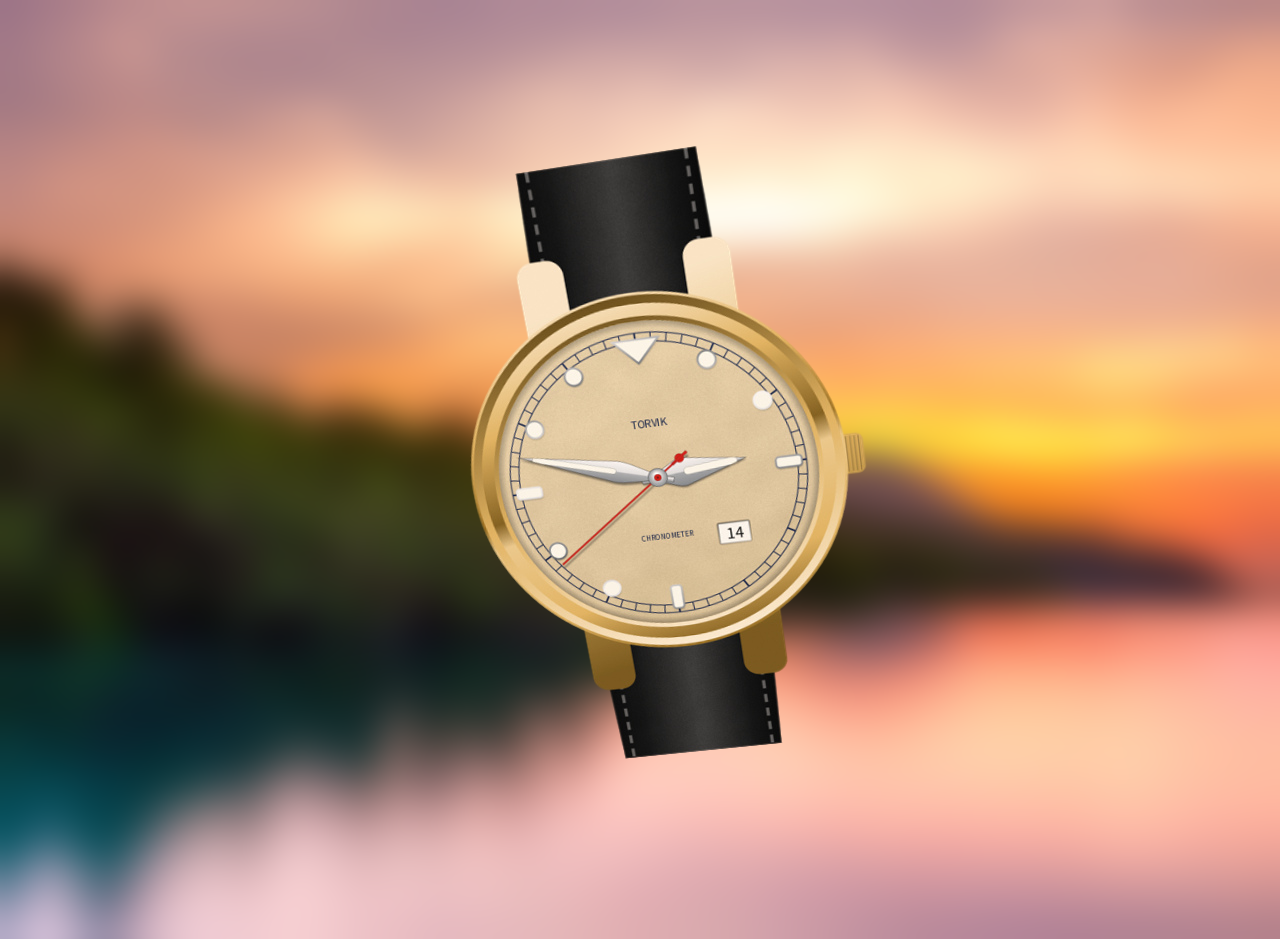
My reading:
2:47:39
